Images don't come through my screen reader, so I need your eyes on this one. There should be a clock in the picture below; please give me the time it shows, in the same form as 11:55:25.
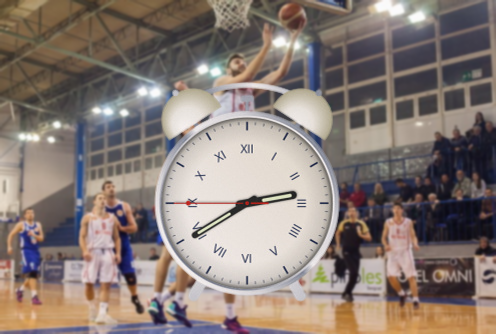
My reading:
2:39:45
